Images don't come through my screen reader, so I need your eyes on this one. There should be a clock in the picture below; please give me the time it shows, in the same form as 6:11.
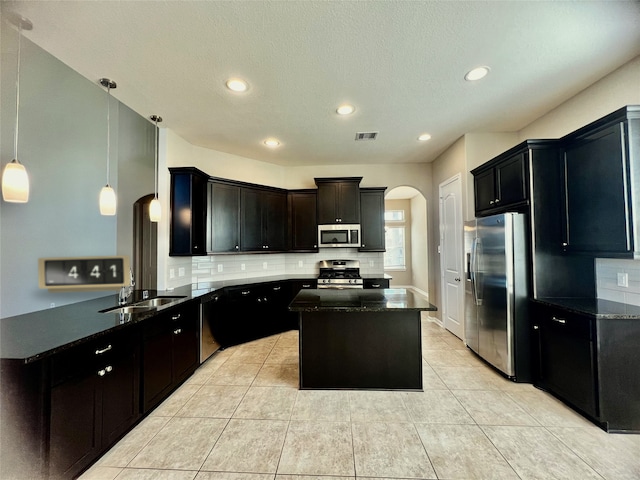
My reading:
4:41
